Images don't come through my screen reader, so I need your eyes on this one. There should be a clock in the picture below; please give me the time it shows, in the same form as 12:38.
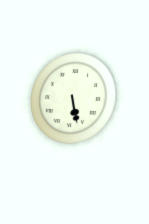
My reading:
5:27
